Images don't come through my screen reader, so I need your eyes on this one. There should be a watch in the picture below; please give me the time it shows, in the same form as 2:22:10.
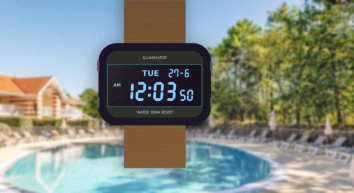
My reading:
12:03:50
